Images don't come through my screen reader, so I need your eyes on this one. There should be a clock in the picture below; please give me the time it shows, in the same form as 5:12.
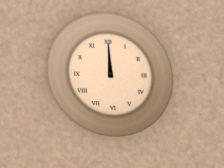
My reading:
12:00
